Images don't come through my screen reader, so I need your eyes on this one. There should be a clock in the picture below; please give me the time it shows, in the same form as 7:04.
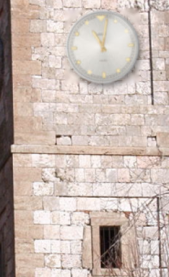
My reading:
11:02
